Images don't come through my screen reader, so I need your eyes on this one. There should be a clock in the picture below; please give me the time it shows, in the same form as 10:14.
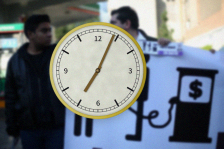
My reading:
7:04
